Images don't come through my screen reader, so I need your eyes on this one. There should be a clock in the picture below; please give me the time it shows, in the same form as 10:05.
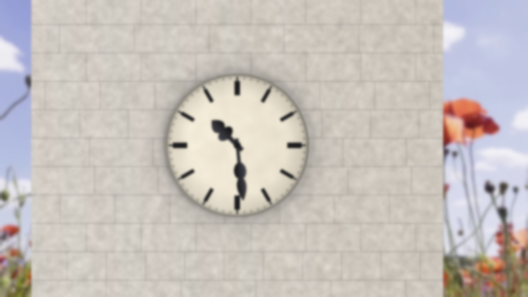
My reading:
10:29
